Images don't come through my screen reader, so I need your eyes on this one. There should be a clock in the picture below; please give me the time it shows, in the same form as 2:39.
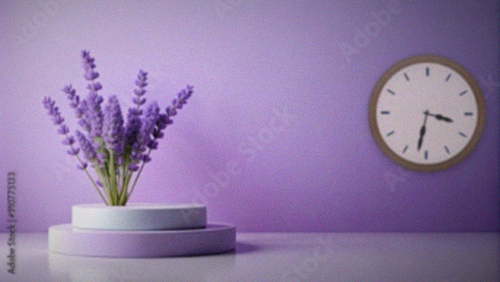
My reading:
3:32
